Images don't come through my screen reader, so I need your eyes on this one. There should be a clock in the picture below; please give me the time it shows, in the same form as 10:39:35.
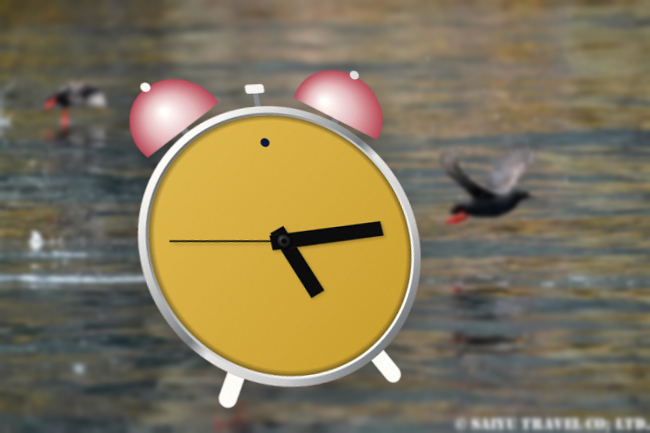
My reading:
5:14:46
